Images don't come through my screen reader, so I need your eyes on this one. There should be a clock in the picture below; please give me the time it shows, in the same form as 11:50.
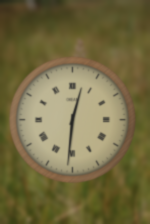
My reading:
12:31
